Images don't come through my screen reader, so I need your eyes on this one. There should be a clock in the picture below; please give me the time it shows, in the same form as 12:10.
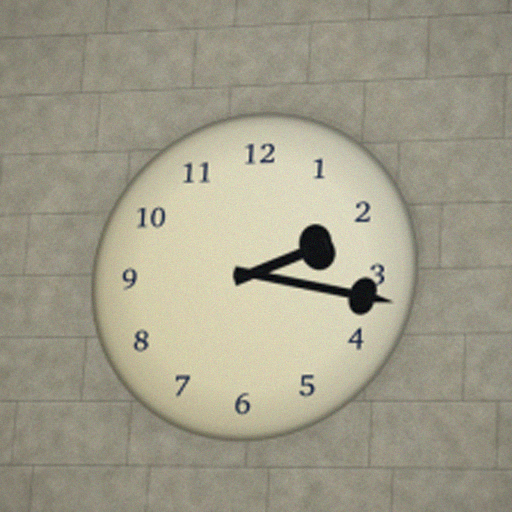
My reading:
2:17
